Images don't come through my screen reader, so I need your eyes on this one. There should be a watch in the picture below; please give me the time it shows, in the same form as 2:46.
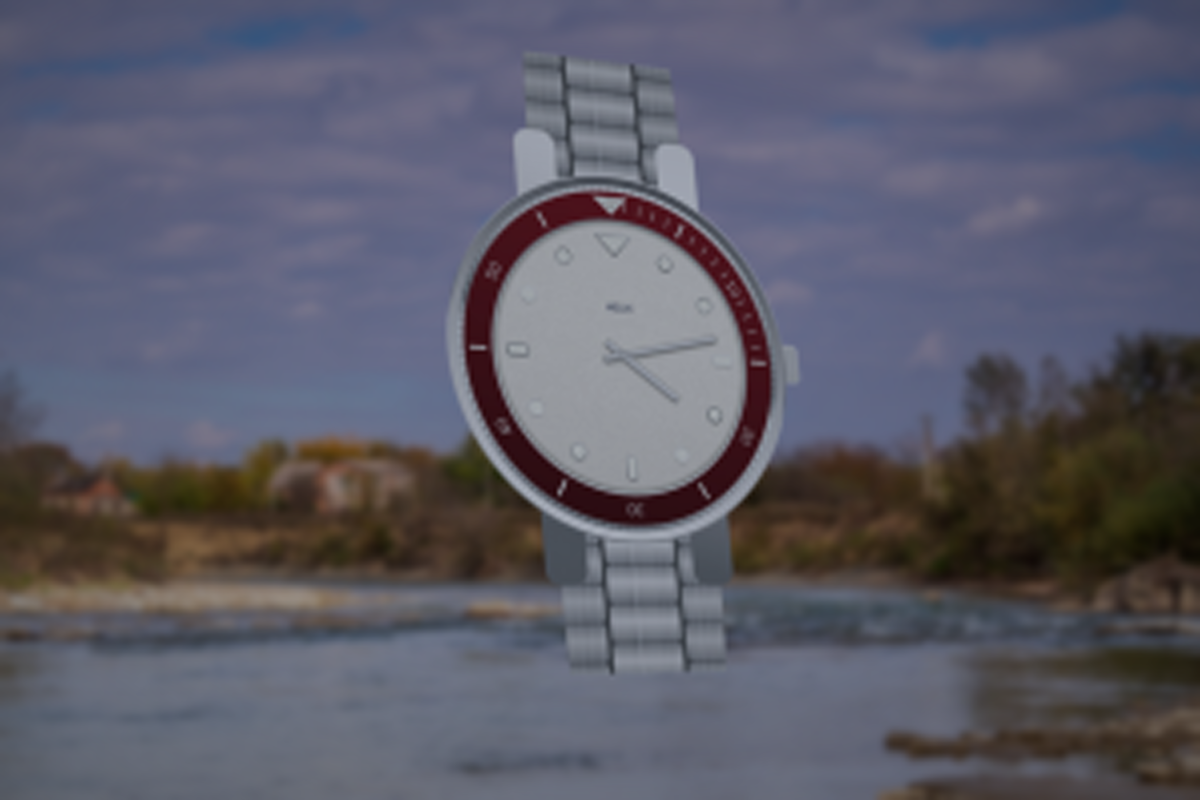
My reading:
4:13
